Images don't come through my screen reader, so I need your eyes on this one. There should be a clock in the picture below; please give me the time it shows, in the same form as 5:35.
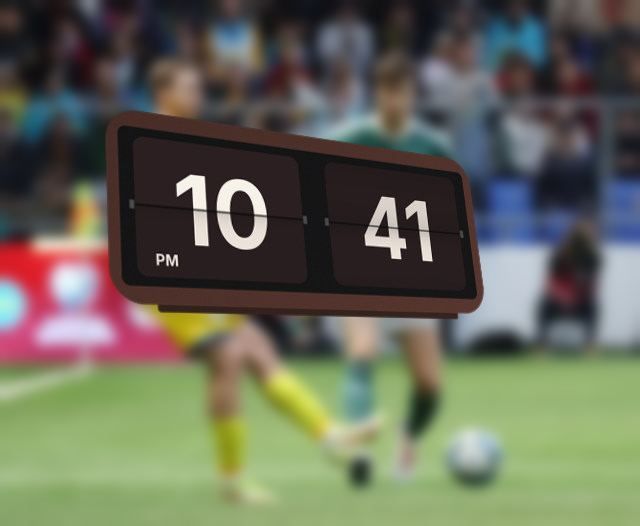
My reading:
10:41
